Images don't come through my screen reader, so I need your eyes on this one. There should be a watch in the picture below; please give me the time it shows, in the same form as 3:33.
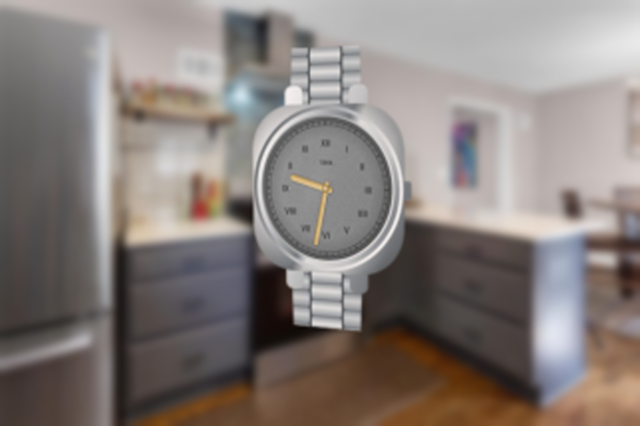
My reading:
9:32
